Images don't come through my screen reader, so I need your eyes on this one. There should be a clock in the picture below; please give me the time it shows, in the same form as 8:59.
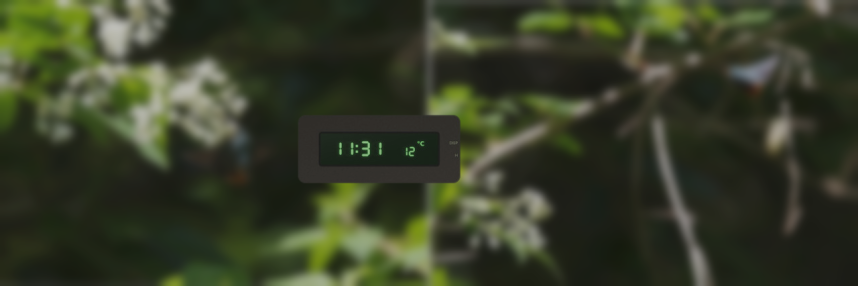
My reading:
11:31
